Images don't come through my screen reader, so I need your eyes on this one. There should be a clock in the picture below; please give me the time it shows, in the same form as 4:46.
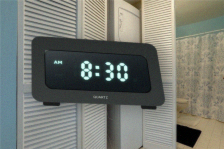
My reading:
8:30
